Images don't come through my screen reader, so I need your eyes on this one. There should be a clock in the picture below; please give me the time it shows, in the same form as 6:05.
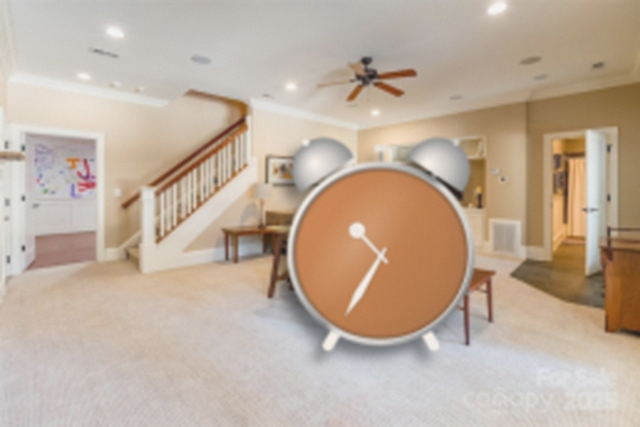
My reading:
10:35
